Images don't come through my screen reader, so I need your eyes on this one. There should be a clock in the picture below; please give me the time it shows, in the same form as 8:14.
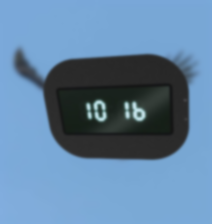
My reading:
10:16
